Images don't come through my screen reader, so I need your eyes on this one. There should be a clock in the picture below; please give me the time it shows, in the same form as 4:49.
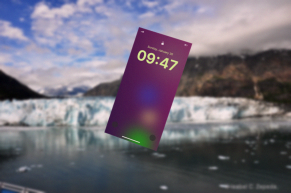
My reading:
9:47
